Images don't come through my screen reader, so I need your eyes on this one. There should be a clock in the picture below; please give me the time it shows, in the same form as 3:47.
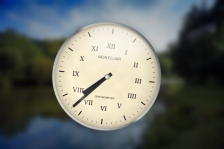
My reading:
7:37
